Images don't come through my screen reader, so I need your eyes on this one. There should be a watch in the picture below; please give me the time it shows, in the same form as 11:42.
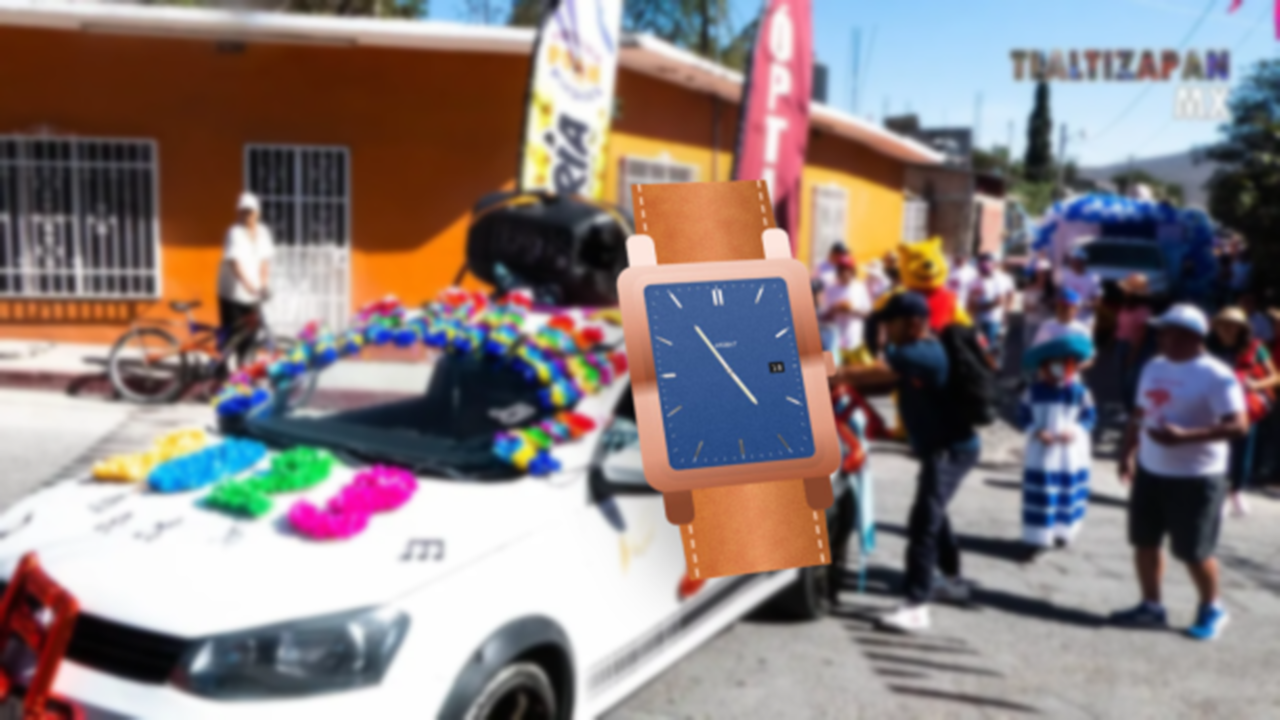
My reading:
4:55
